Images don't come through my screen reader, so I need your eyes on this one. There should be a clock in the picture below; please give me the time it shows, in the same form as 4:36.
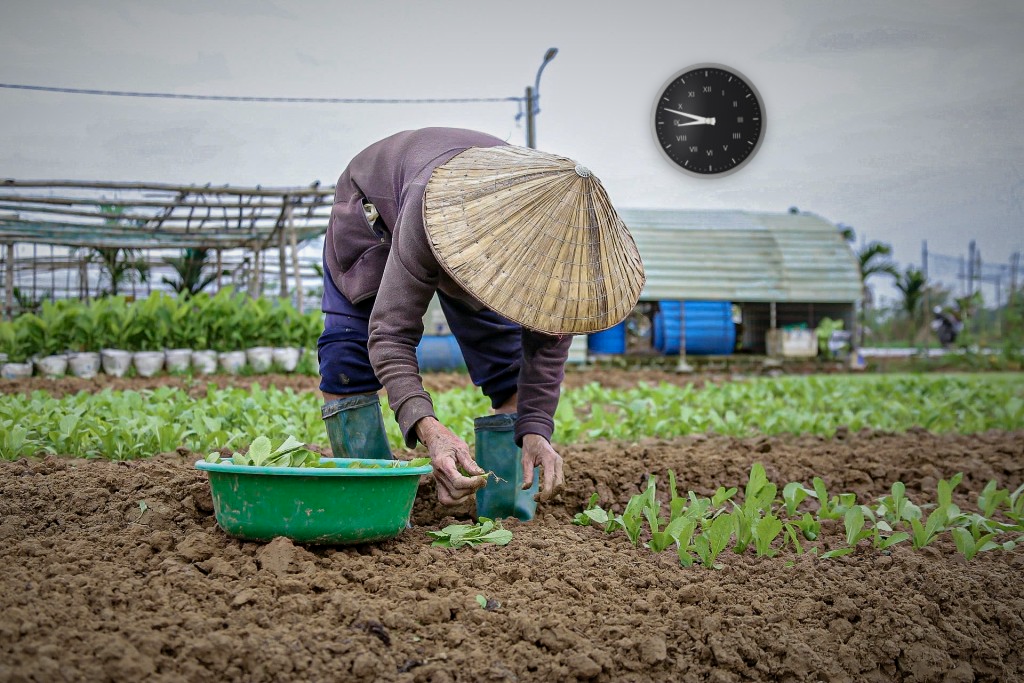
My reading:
8:48
